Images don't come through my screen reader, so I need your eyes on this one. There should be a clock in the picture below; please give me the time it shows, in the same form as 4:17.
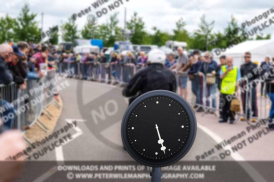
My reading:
5:27
